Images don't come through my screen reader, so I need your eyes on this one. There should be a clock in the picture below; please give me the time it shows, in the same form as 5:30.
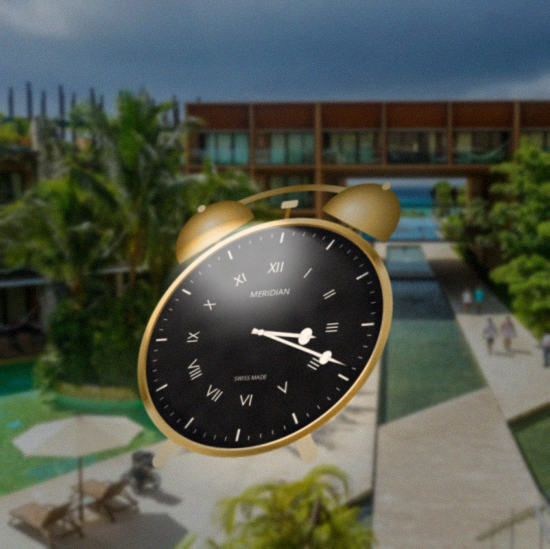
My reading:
3:19
